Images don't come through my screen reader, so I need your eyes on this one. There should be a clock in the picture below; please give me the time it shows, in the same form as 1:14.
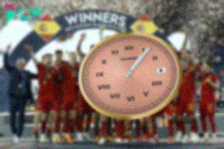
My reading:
1:06
